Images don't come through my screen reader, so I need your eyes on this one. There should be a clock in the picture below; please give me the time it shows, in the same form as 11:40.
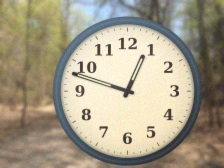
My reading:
12:48
